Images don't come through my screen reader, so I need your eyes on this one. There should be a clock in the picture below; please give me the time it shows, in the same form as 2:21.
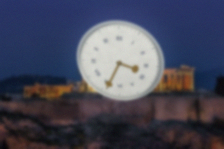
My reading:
3:34
